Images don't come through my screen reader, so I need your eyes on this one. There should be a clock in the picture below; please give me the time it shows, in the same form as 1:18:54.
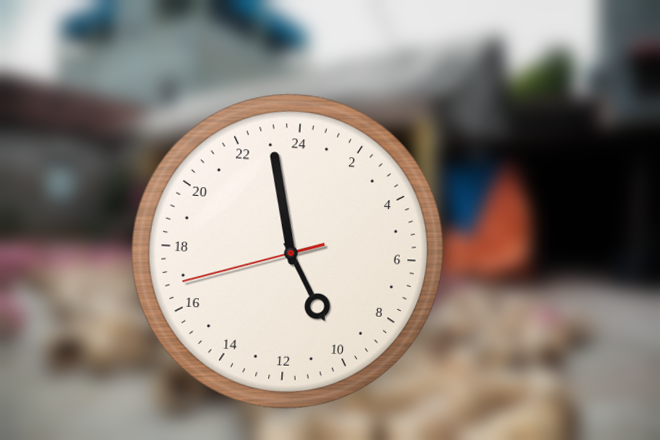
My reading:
9:57:42
